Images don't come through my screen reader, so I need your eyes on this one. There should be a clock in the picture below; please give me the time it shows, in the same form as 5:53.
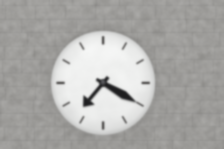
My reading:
7:20
